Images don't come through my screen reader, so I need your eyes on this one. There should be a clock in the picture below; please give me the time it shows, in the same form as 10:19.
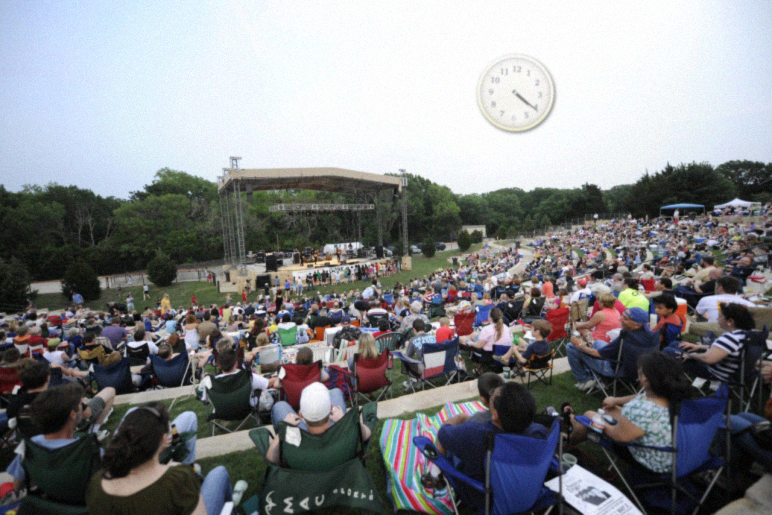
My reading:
4:21
